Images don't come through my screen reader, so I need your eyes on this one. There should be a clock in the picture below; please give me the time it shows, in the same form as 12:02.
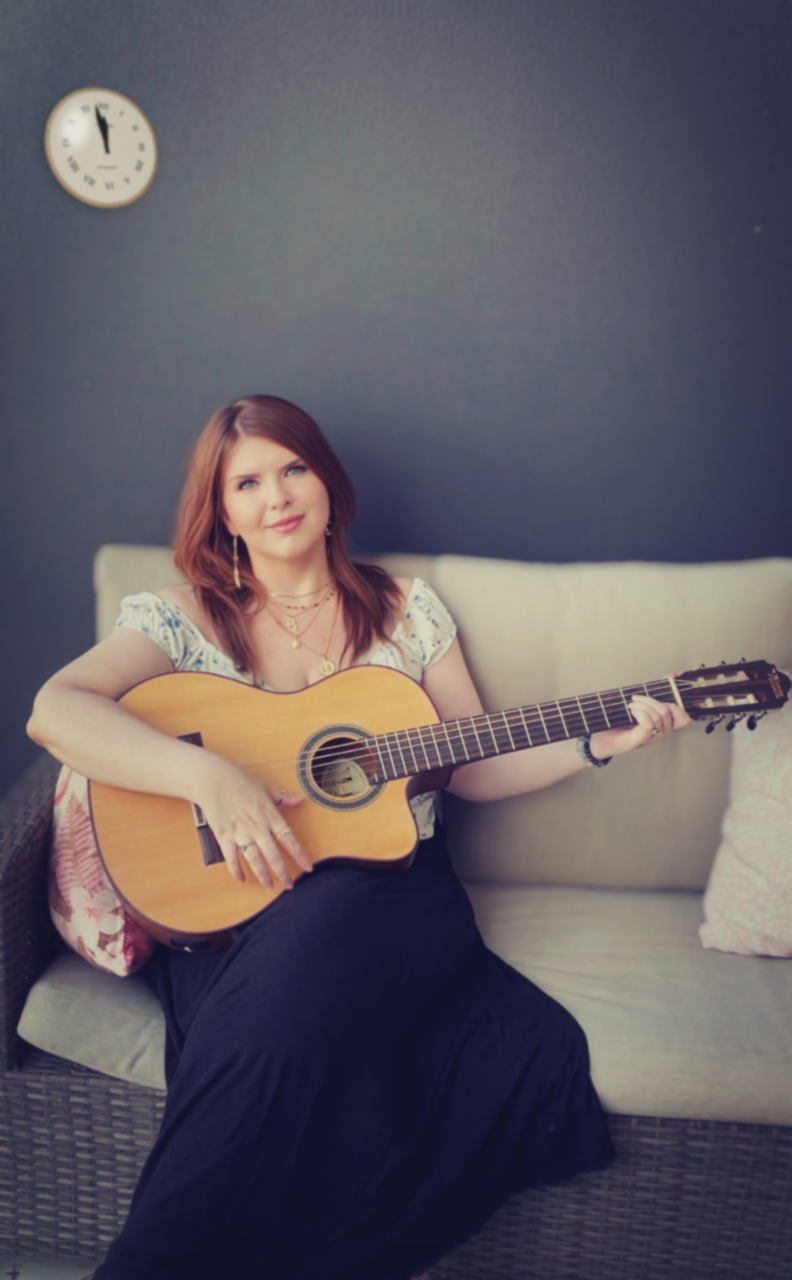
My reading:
11:58
